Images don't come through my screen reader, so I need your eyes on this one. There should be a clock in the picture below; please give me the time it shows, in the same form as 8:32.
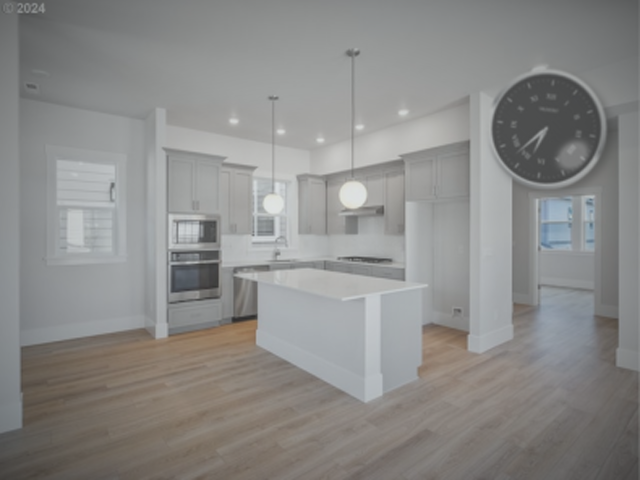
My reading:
6:37
